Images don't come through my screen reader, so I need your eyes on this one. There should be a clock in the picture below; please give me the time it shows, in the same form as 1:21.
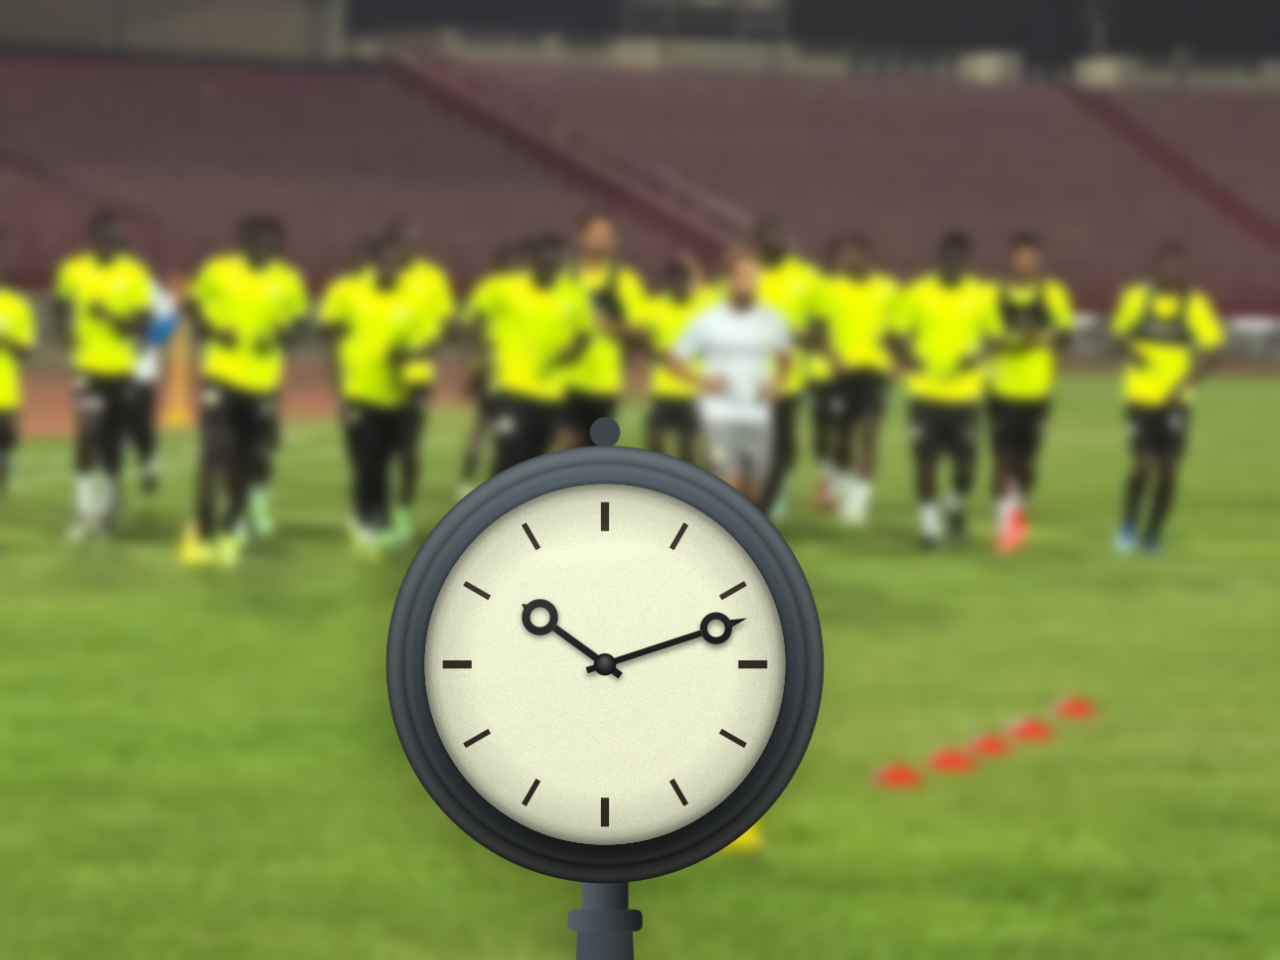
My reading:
10:12
